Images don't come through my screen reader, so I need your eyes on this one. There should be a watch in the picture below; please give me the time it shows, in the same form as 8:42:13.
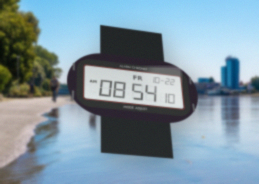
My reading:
8:54:10
